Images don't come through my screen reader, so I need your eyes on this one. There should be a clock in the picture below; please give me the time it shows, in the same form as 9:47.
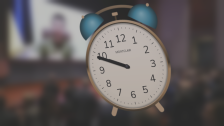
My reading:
9:49
